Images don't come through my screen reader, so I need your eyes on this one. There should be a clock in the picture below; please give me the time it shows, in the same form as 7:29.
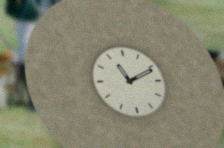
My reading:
11:11
